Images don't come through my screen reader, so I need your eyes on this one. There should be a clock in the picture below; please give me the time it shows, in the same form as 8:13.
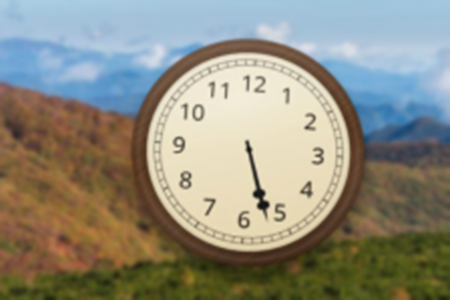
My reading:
5:27
